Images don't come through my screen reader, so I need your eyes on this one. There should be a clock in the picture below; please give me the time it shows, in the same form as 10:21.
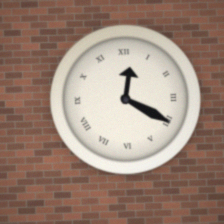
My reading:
12:20
